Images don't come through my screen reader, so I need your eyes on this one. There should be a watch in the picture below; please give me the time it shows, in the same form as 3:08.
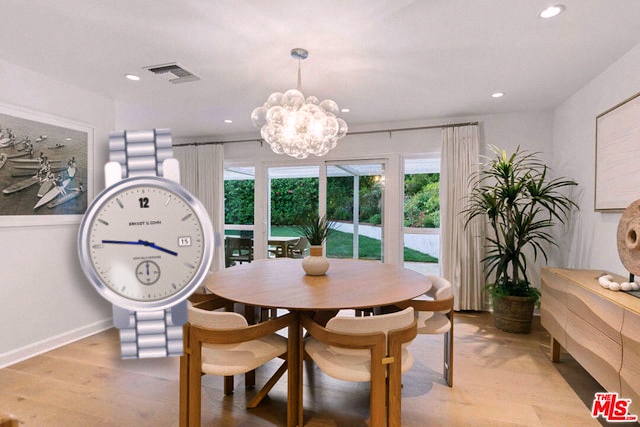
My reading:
3:46
